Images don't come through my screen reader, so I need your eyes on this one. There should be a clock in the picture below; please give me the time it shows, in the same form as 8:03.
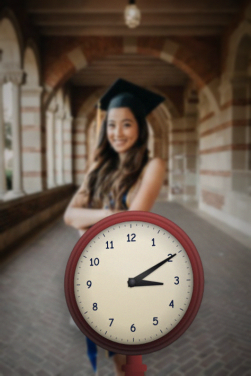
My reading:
3:10
